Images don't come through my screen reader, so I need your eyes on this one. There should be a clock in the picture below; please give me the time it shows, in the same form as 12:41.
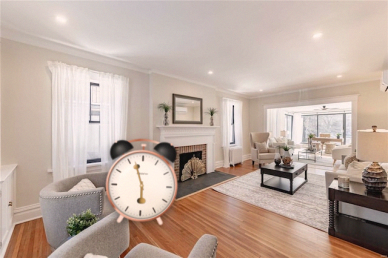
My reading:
5:57
